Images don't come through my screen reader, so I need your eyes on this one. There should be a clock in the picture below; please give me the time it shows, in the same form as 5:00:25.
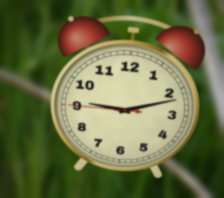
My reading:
9:11:45
